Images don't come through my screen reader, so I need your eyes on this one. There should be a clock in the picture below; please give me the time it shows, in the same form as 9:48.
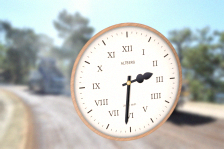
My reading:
2:31
